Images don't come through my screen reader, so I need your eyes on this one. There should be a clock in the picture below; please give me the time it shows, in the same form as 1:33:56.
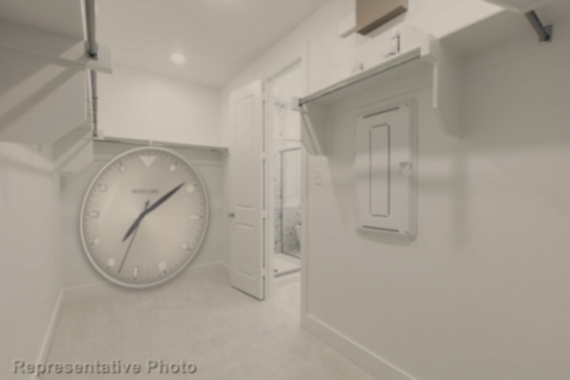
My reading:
7:08:33
